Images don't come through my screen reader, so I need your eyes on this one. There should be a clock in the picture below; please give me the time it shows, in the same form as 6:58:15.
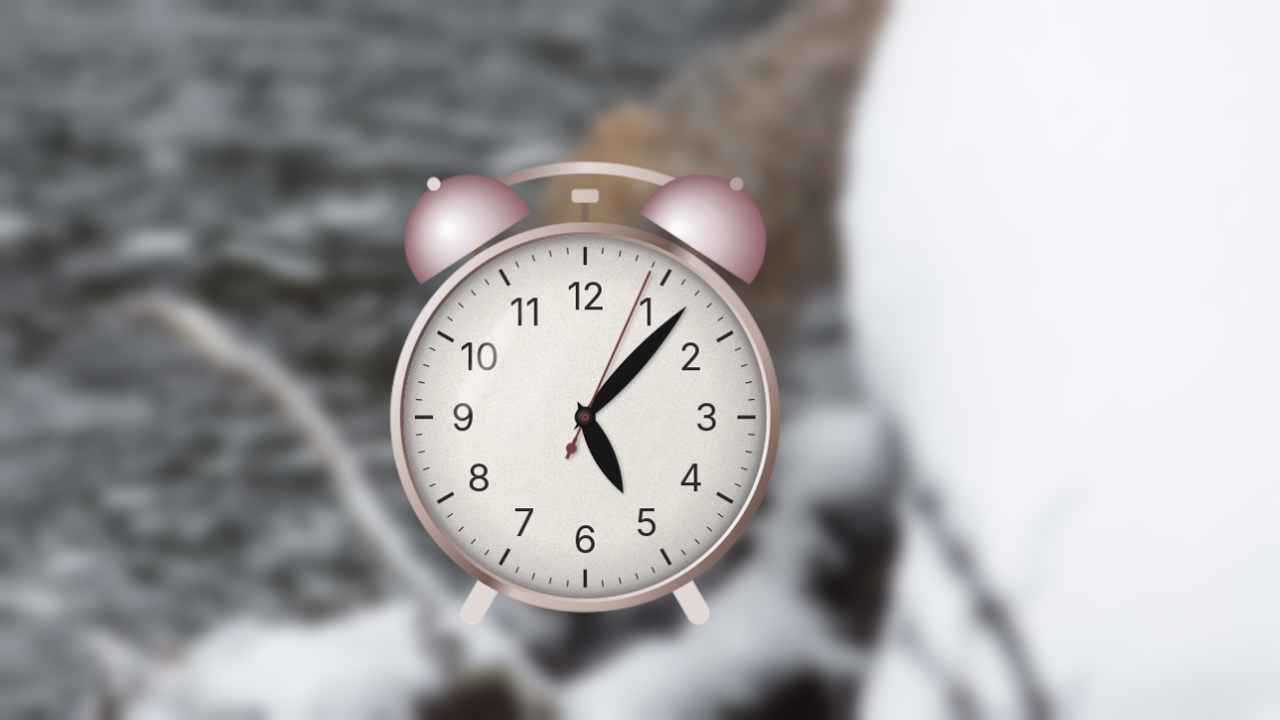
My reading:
5:07:04
